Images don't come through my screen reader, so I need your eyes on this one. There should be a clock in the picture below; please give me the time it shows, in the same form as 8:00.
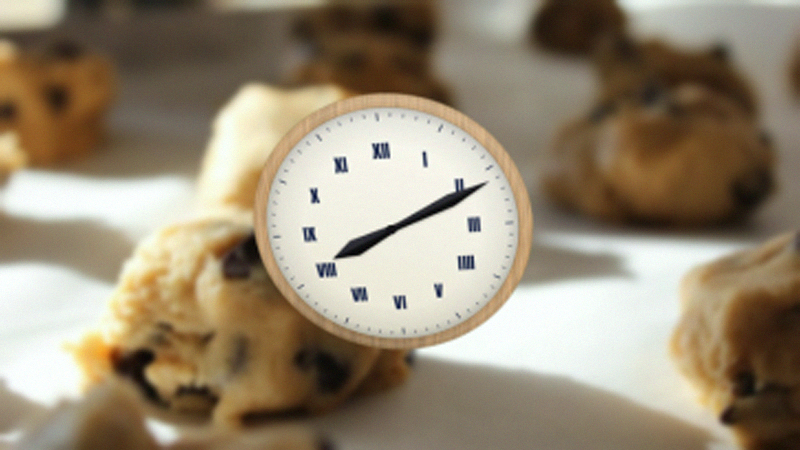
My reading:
8:11
